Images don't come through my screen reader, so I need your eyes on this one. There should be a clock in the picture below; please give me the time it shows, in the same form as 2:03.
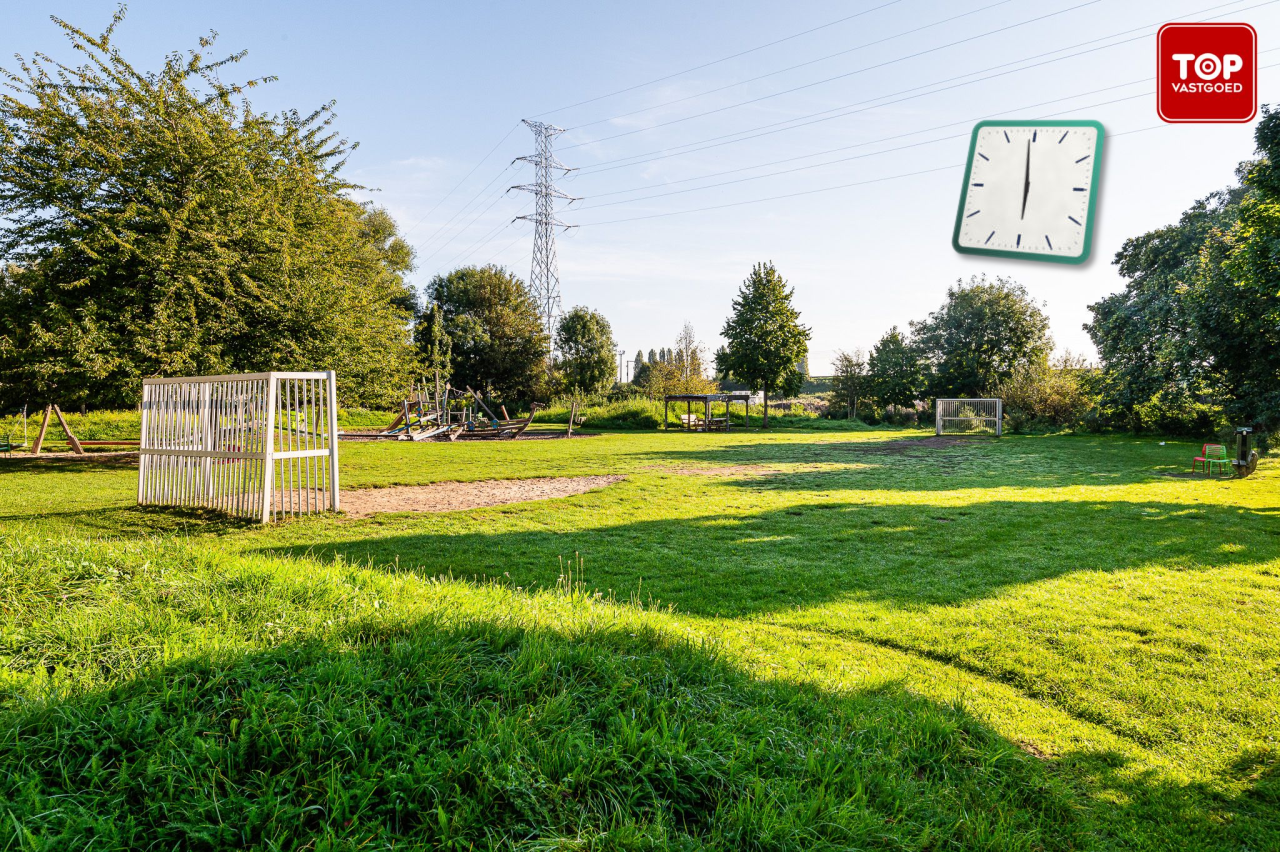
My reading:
5:59
